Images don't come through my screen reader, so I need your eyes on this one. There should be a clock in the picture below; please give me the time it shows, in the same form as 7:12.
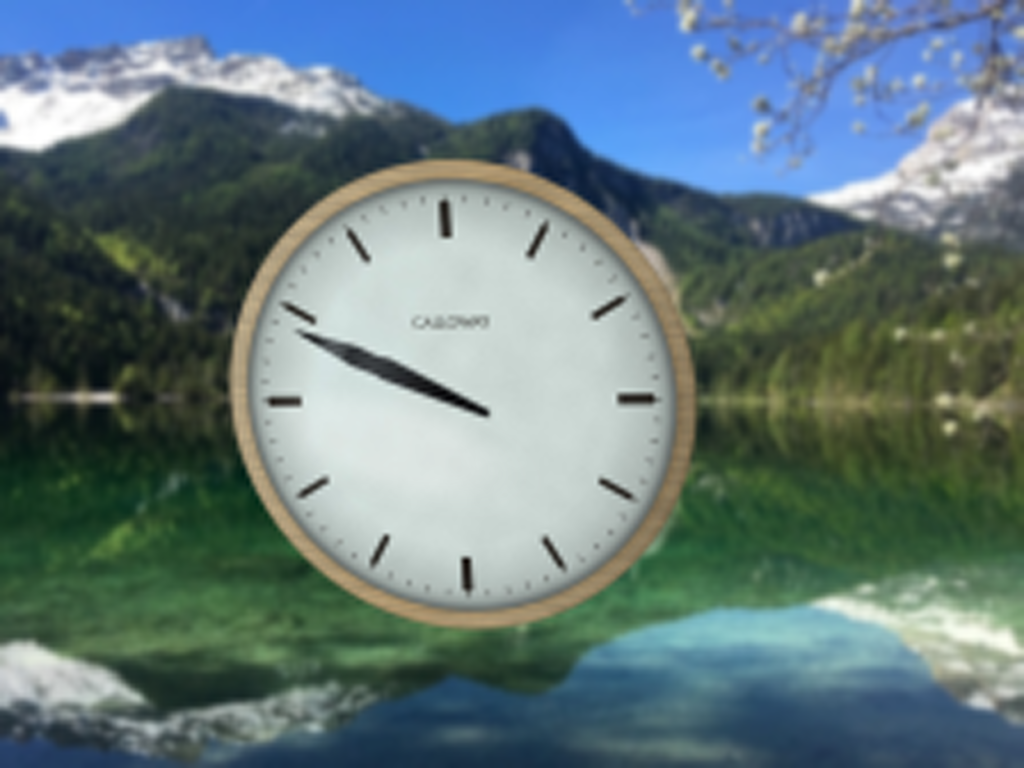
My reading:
9:49
